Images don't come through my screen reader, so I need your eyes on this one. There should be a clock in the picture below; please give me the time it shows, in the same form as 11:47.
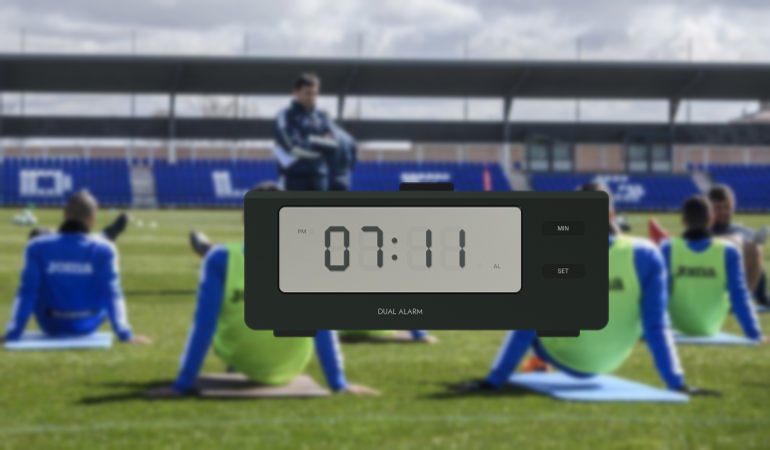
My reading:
7:11
